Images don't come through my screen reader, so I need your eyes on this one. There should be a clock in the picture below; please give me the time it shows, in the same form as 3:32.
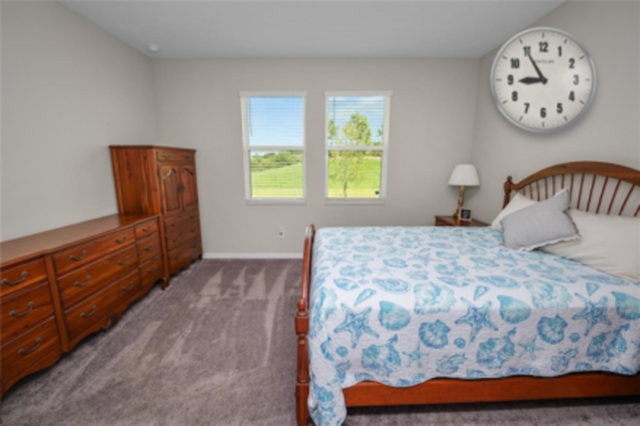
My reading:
8:55
